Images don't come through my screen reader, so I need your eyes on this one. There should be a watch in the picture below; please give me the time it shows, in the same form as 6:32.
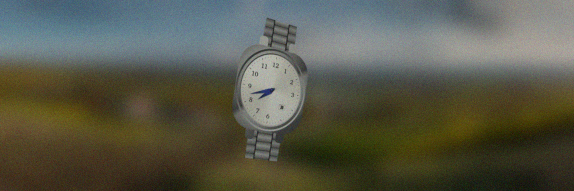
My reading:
7:42
